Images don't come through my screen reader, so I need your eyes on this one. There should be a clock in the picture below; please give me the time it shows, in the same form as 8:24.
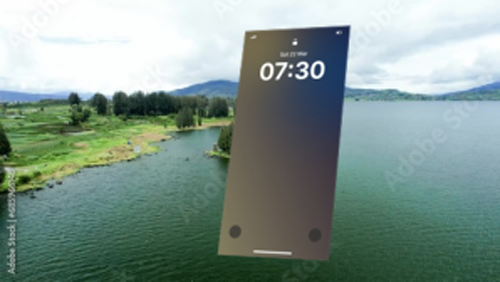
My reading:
7:30
